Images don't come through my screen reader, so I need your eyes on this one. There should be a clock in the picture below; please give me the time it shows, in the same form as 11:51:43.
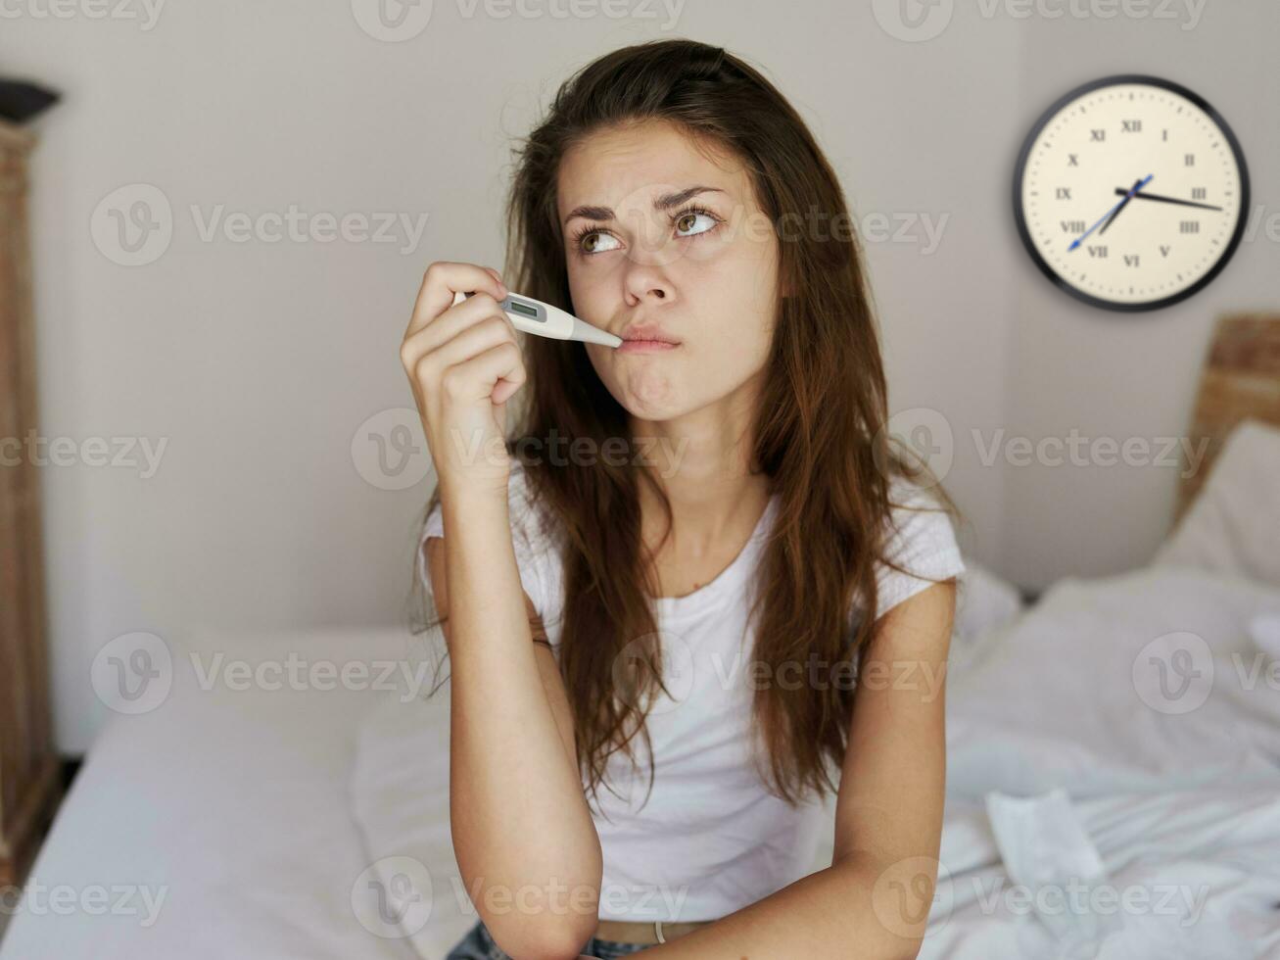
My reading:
7:16:38
